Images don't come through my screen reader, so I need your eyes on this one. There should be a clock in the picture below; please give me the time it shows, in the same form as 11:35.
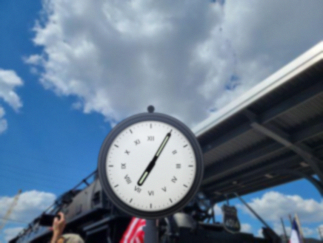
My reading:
7:05
